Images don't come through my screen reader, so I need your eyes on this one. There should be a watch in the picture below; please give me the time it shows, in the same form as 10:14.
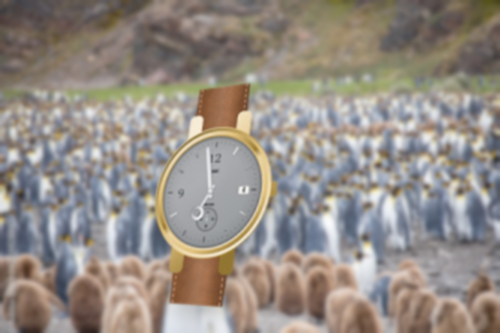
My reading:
6:58
